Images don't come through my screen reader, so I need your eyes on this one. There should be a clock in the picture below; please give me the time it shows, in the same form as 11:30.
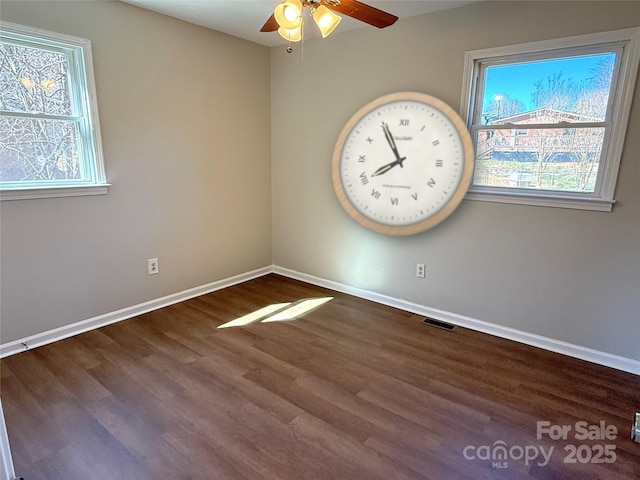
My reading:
7:55
